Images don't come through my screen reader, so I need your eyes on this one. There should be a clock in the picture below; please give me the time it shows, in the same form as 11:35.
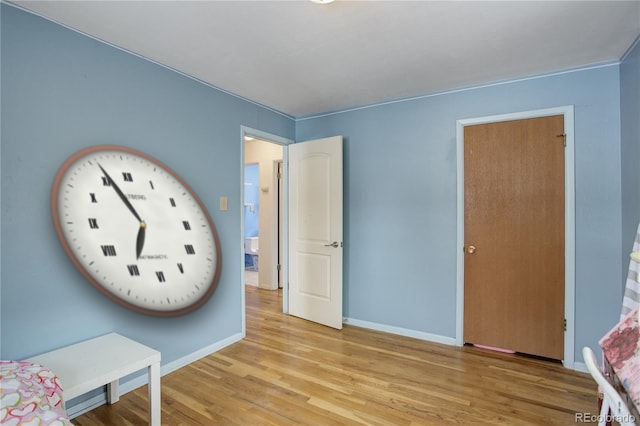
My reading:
6:56
